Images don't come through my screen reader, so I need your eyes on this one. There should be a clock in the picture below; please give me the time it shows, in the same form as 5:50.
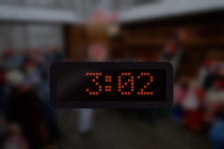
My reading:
3:02
